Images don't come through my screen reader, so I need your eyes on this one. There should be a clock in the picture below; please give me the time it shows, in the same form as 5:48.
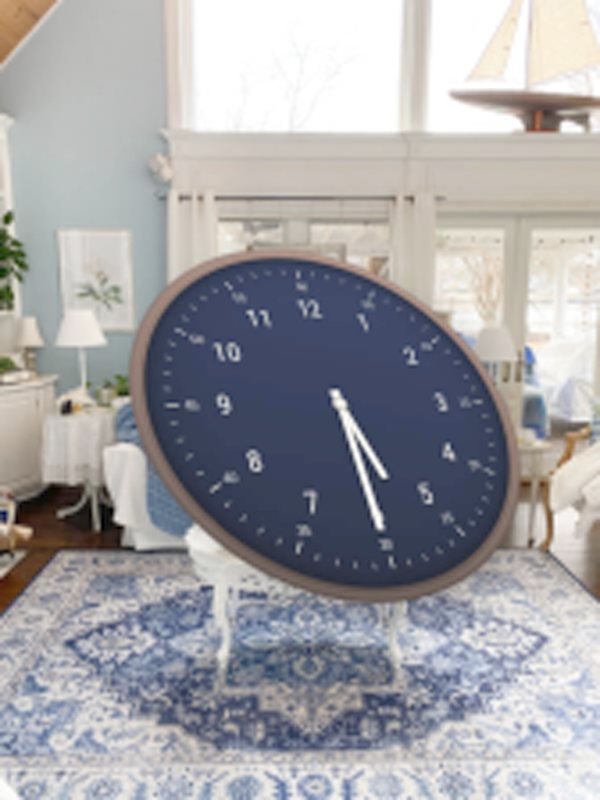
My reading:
5:30
